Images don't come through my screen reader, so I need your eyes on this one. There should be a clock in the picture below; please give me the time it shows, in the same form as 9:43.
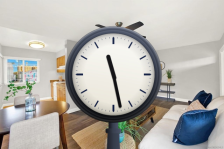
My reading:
11:28
